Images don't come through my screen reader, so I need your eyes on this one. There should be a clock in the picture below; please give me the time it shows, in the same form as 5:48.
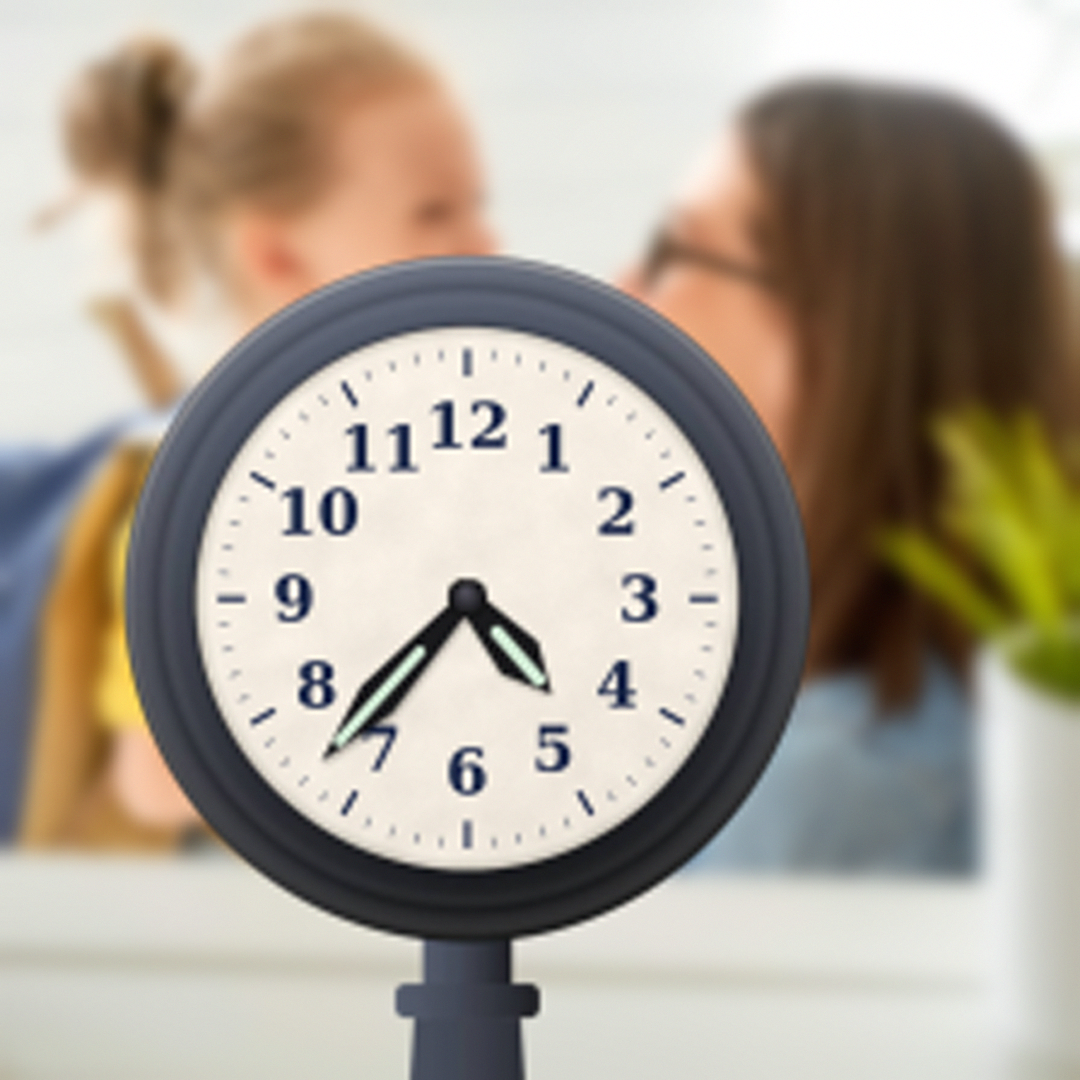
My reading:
4:37
